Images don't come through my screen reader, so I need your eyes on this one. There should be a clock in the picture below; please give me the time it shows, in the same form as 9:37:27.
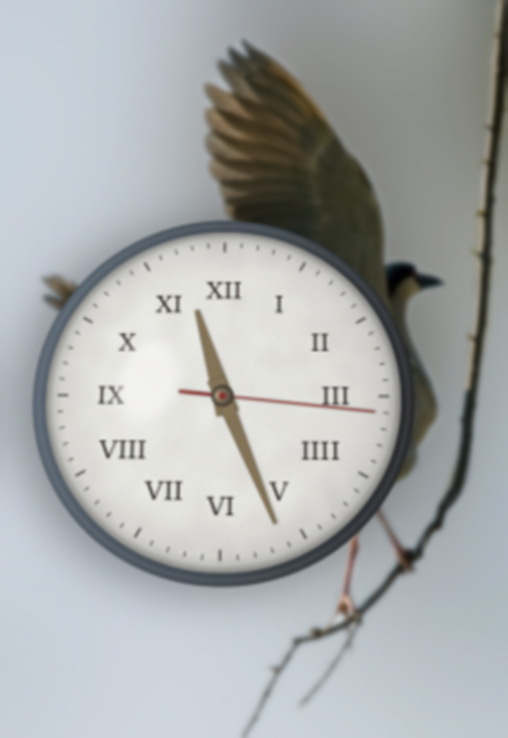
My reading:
11:26:16
